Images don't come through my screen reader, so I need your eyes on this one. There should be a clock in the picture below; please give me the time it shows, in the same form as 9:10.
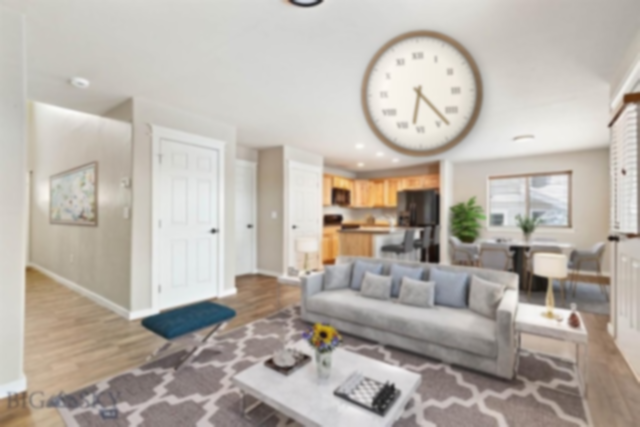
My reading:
6:23
